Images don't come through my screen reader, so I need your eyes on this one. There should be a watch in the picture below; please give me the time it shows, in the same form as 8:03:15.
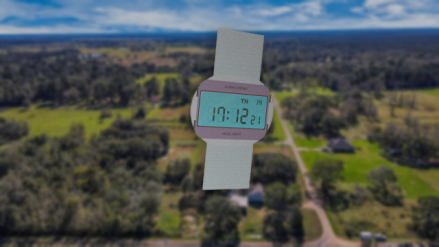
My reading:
17:12:21
